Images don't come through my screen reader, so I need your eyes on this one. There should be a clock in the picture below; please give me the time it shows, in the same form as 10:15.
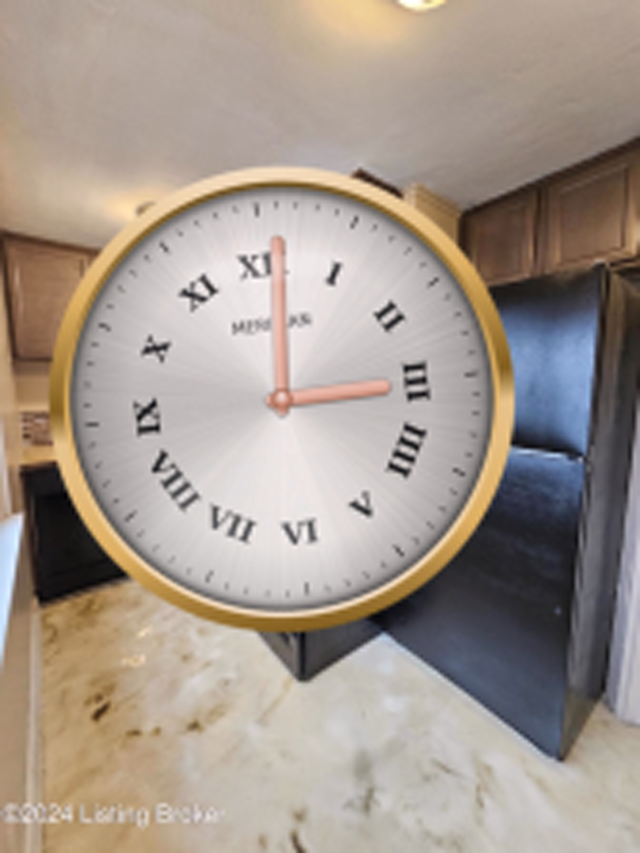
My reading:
3:01
